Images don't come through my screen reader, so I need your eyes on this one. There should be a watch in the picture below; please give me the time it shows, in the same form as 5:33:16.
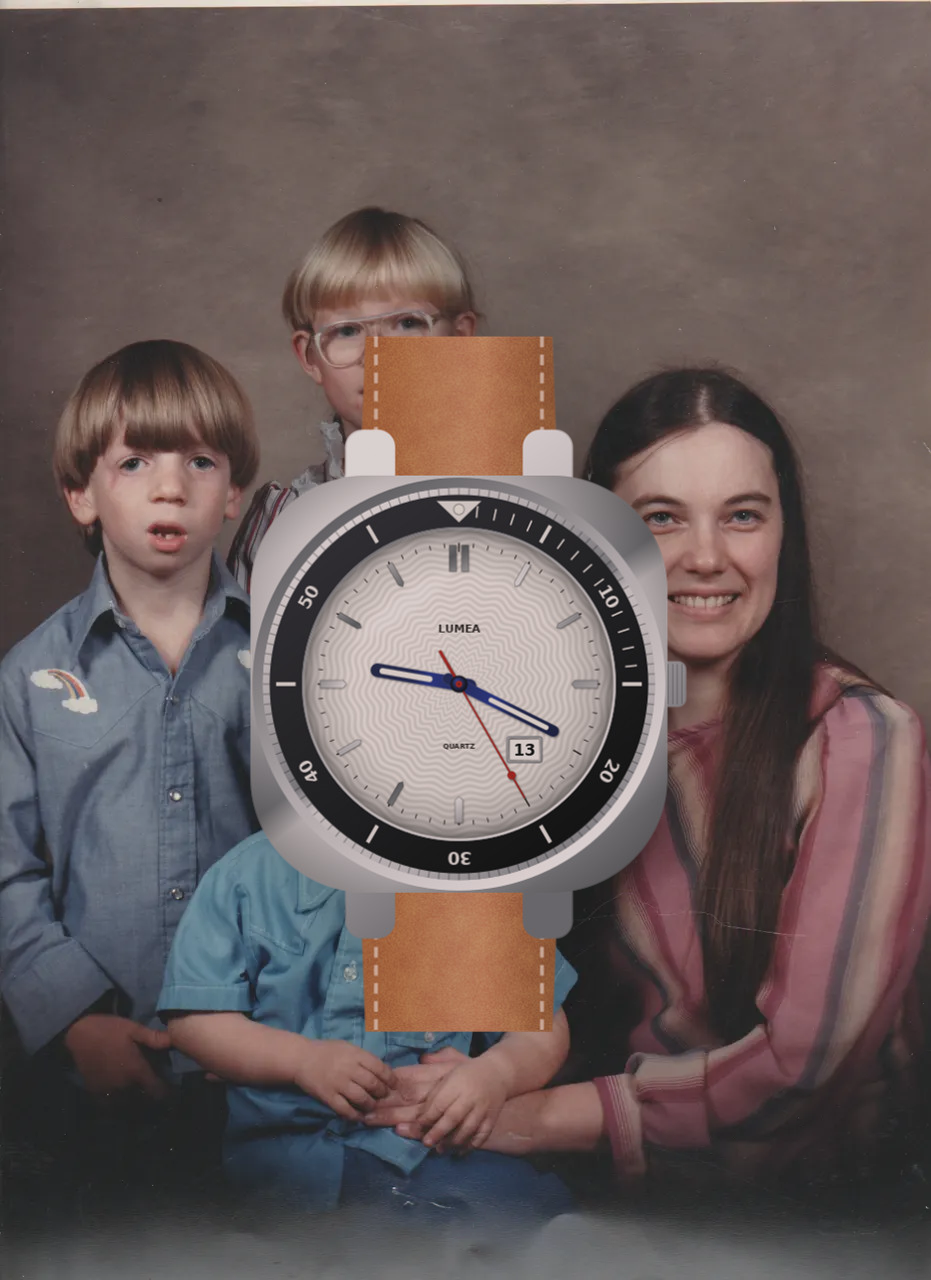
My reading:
9:19:25
